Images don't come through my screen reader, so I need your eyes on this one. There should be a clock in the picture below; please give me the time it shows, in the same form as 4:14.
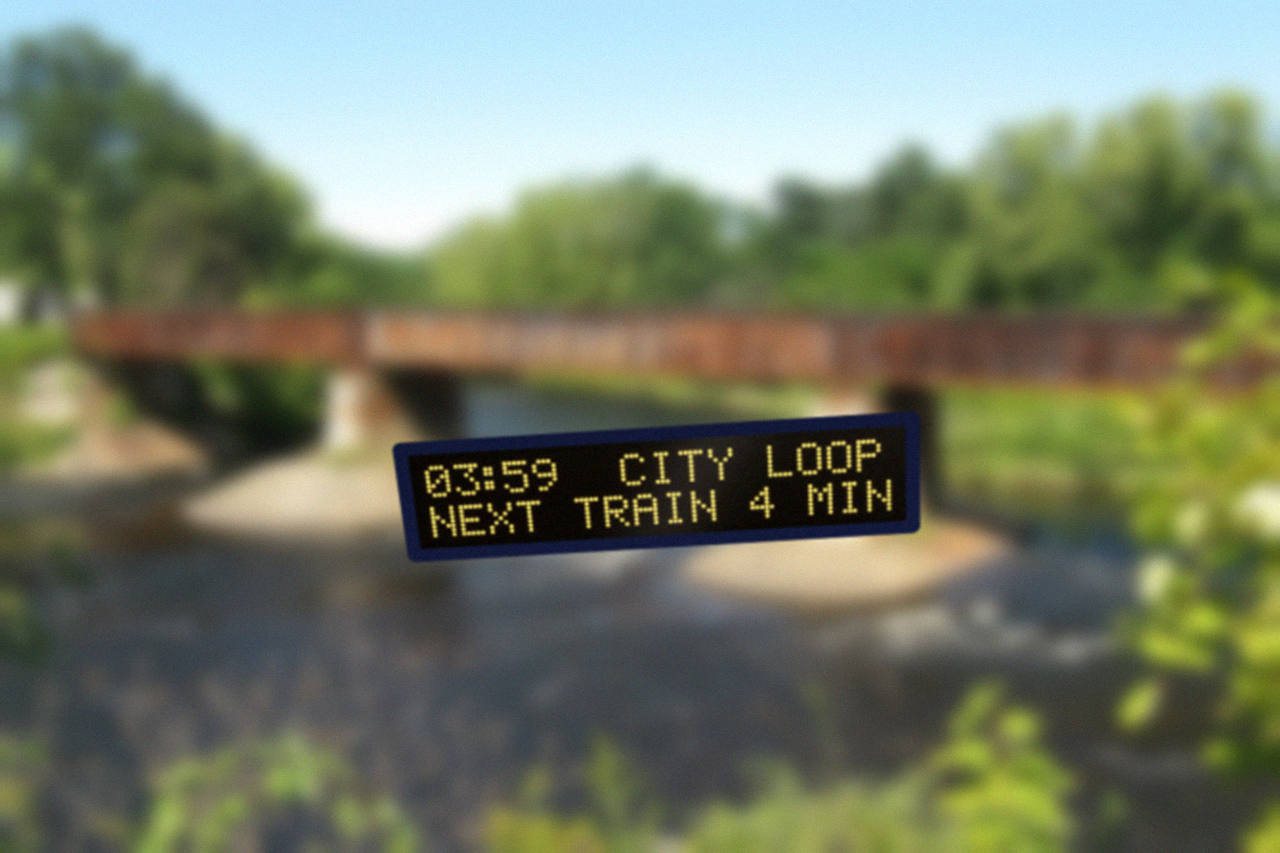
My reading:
3:59
